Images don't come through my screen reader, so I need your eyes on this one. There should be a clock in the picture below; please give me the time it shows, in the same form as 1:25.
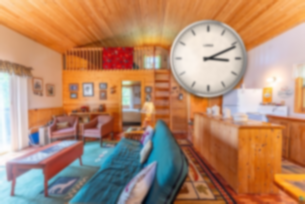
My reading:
3:11
